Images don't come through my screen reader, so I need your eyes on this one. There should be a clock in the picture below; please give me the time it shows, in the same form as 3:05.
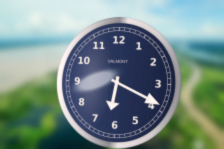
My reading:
6:19
